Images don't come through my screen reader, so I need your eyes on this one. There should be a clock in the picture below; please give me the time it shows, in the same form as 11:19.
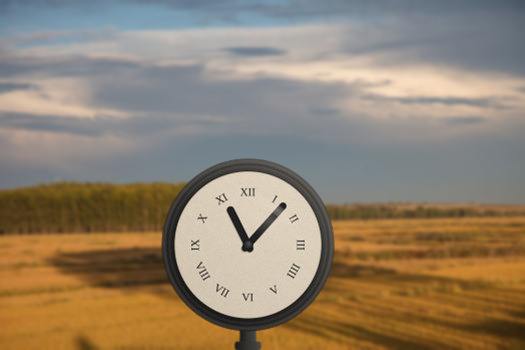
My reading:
11:07
